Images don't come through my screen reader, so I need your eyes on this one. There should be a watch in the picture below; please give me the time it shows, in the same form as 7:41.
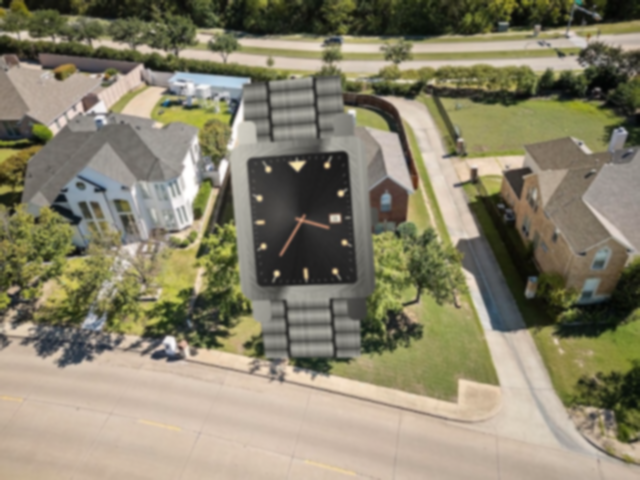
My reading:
3:36
